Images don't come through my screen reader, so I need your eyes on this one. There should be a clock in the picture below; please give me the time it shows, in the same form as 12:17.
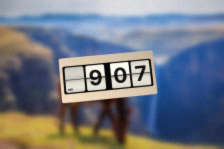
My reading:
9:07
